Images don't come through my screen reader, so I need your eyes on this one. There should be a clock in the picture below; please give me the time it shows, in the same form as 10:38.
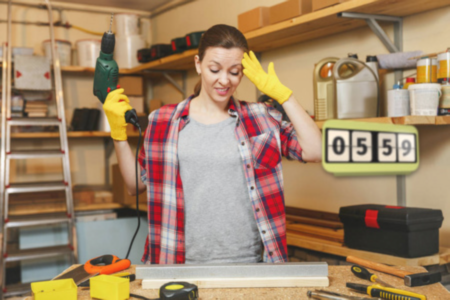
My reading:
5:59
